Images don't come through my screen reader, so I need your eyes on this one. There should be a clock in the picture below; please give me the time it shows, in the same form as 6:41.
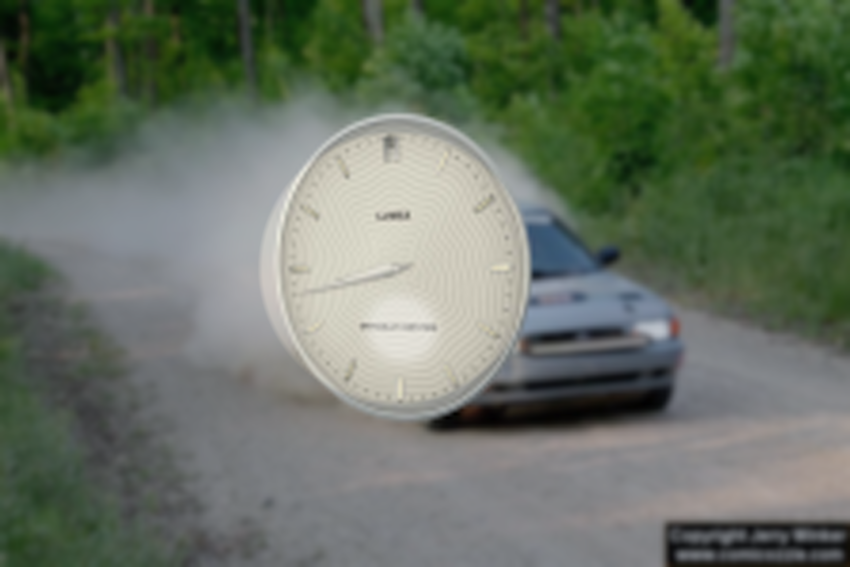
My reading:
8:43
